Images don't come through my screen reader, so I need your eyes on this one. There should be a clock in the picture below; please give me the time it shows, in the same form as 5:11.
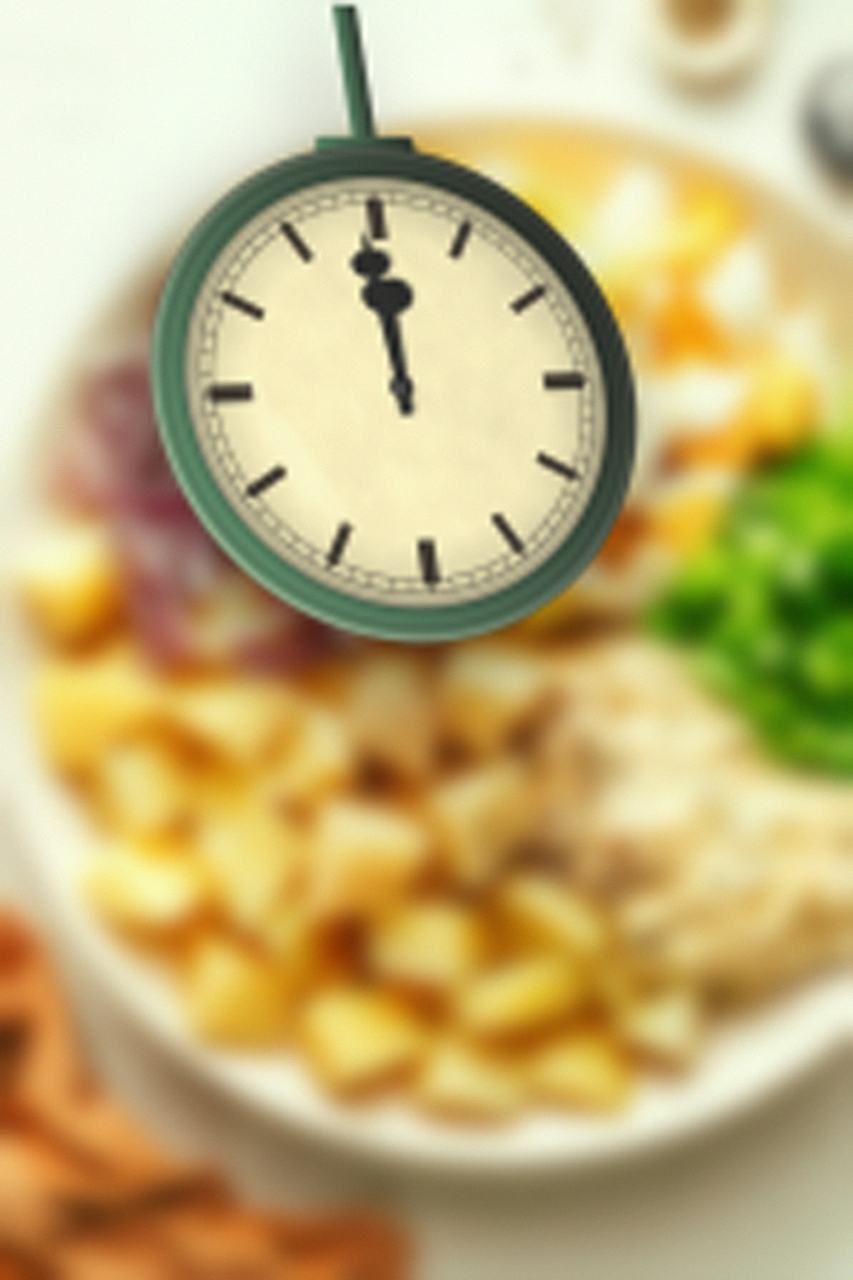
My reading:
11:59
